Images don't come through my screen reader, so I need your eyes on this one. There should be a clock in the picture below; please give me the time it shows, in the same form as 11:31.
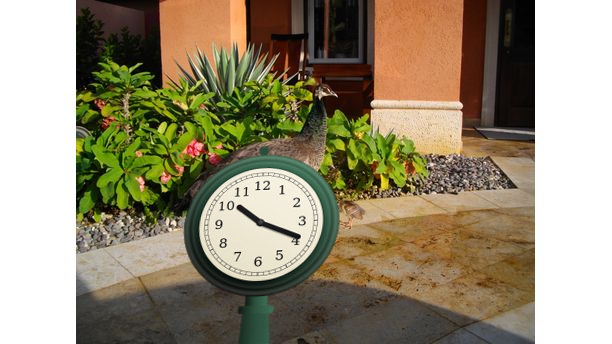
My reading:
10:19
